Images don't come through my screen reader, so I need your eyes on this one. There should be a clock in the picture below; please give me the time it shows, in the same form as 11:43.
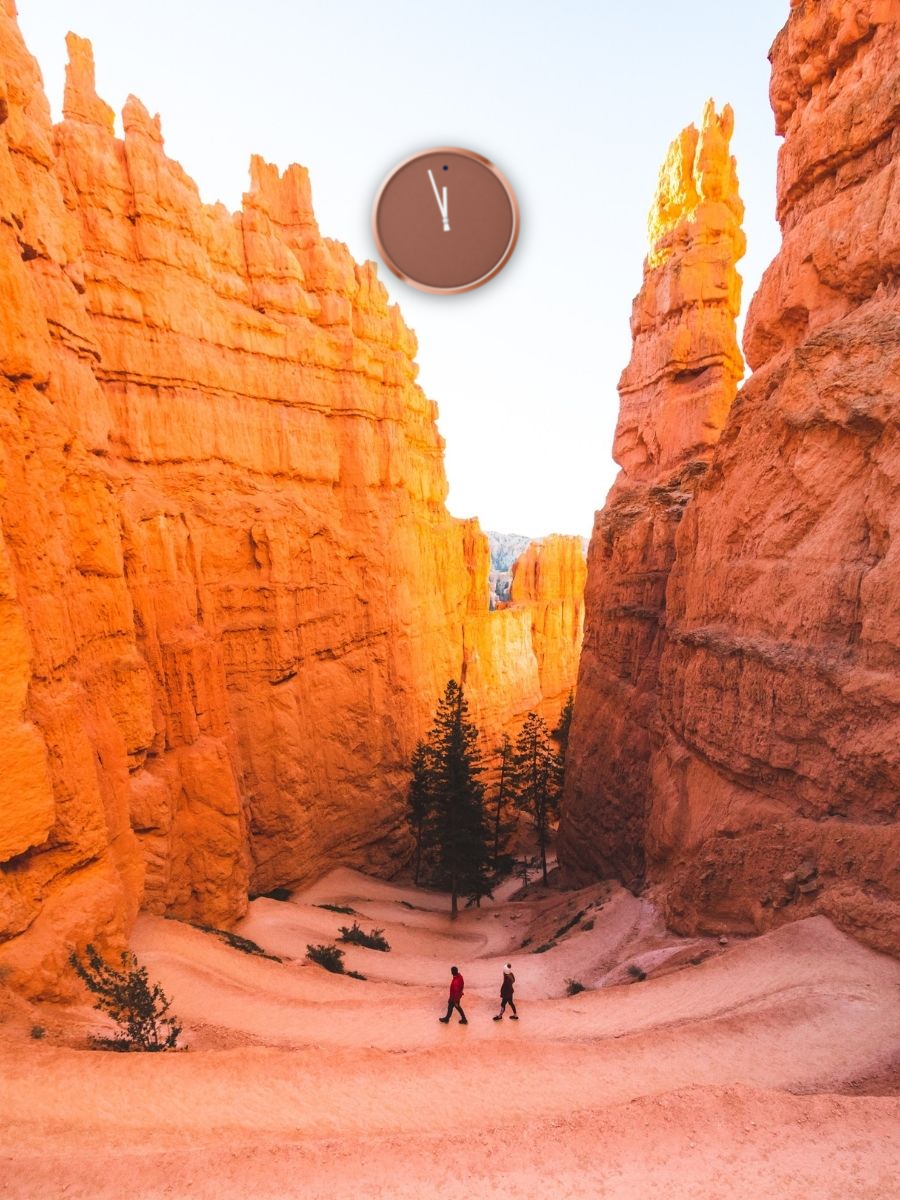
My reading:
11:57
